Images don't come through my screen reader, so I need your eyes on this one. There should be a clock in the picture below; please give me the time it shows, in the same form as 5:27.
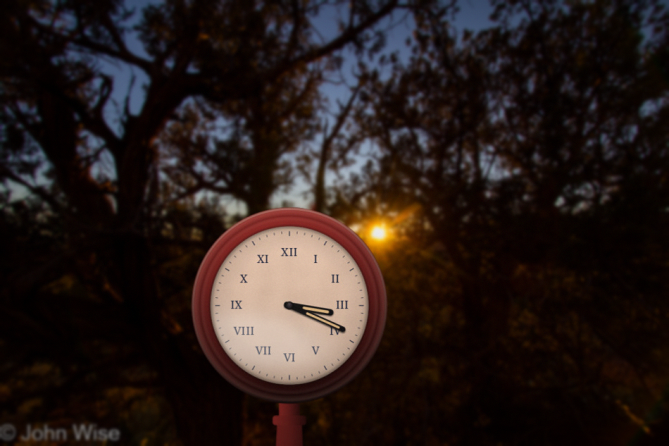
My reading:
3:19
